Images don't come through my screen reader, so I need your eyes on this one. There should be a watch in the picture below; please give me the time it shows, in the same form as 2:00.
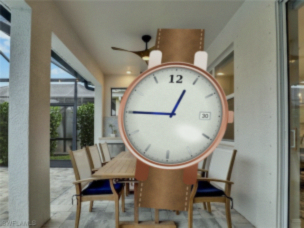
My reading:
12:45
